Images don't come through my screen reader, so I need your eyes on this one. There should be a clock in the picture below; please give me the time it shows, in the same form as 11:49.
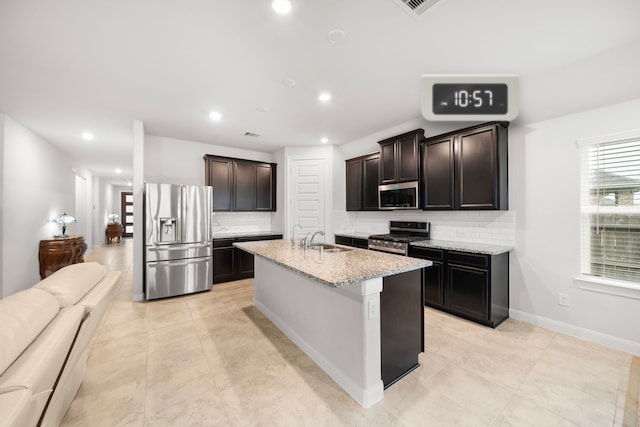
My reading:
10:57
